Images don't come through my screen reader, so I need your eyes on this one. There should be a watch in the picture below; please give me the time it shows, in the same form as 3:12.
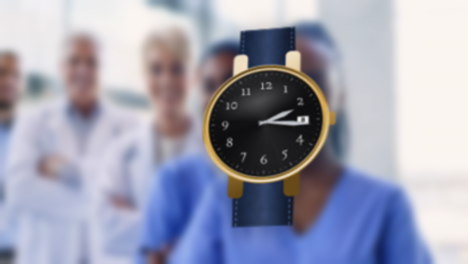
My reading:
2:16
